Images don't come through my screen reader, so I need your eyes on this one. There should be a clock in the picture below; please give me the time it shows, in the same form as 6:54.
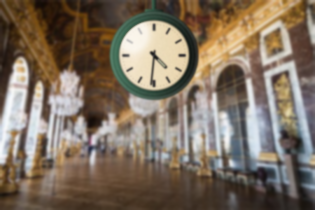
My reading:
4:31
